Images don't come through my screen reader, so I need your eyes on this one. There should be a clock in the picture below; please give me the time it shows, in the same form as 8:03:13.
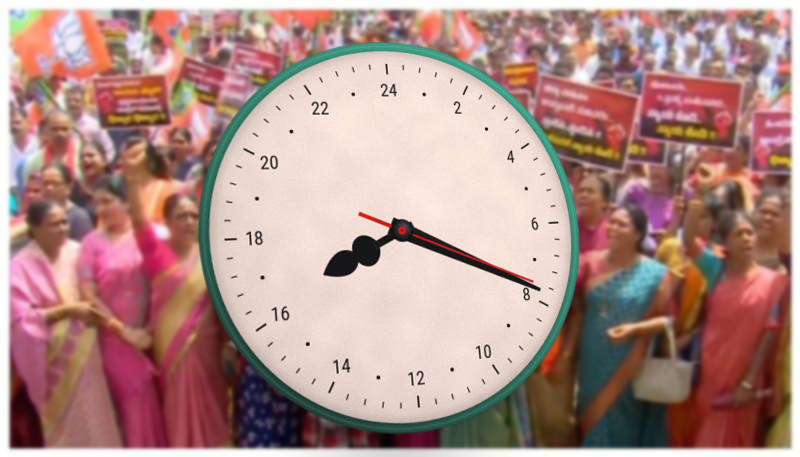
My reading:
16:19:19
